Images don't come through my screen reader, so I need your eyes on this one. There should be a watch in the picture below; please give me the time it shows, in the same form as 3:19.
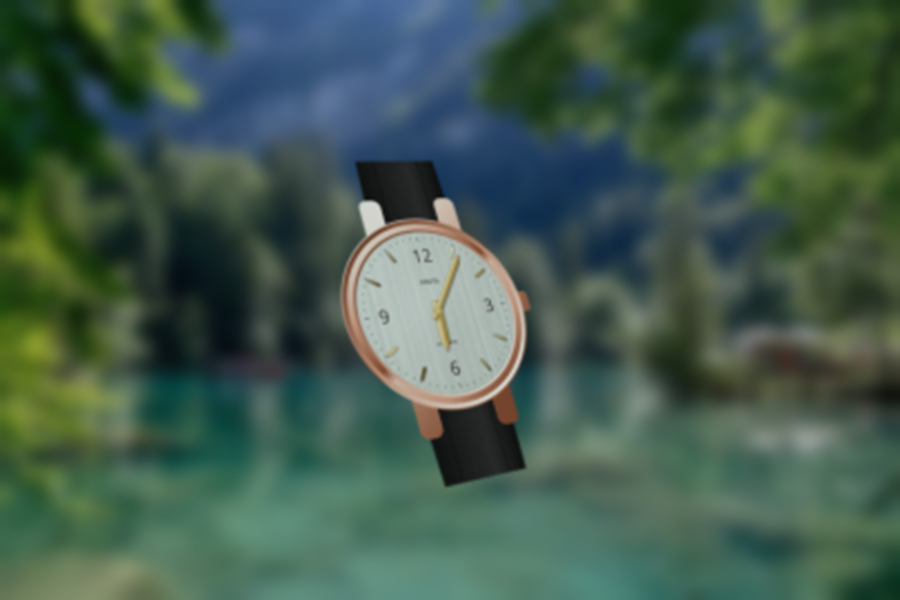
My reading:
6:06
